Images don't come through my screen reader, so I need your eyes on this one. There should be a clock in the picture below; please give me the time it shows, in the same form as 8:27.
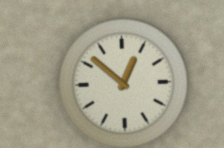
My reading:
12:52
